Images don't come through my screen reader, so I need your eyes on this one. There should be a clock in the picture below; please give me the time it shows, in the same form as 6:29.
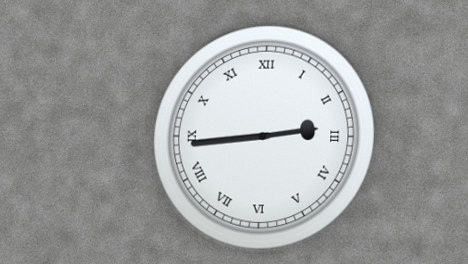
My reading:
2:44
